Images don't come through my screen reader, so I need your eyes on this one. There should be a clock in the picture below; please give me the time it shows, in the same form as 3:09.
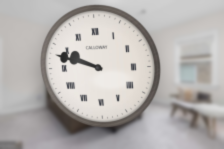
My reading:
9:48
